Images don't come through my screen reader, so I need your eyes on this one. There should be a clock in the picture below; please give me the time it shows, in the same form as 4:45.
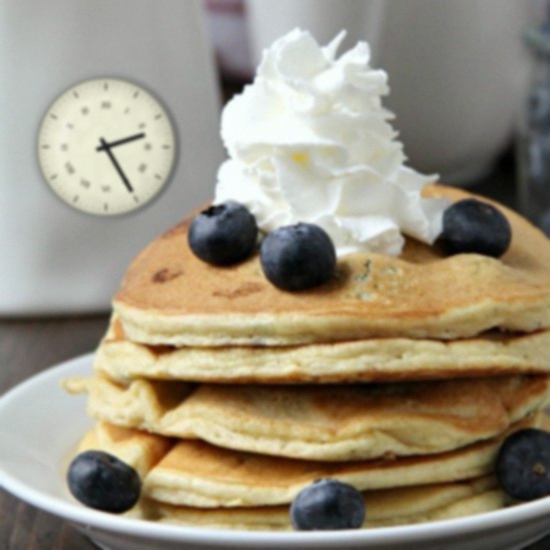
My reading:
2:25
